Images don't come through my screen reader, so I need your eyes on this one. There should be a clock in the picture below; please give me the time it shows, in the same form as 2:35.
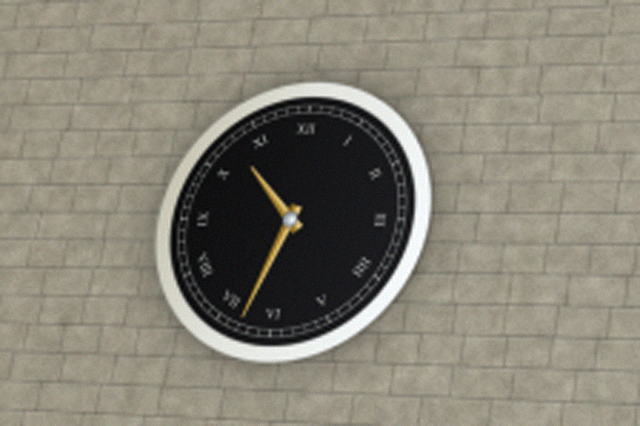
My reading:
10:33
